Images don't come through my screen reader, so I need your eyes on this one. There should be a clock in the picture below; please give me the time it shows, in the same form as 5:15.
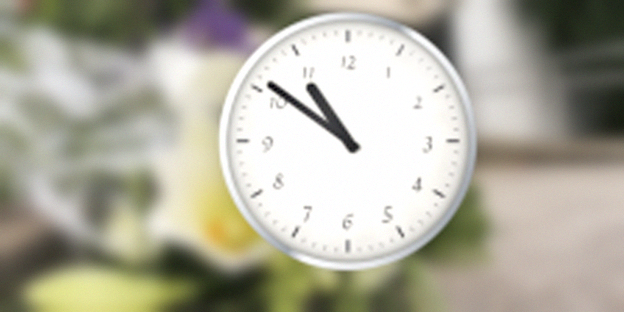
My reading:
10:51
